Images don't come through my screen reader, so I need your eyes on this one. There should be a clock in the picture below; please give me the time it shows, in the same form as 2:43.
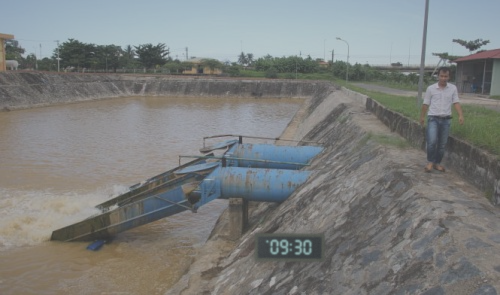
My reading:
9:30
